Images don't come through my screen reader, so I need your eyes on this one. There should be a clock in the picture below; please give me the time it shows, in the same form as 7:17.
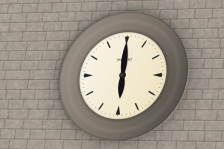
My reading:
6:00
